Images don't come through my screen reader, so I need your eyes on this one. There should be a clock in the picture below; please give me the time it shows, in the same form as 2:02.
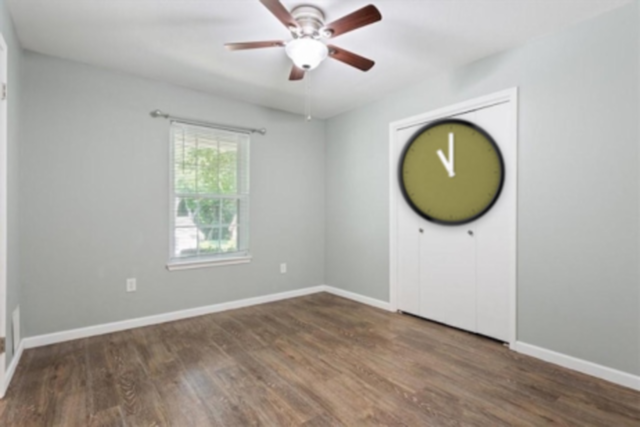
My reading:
11:00
